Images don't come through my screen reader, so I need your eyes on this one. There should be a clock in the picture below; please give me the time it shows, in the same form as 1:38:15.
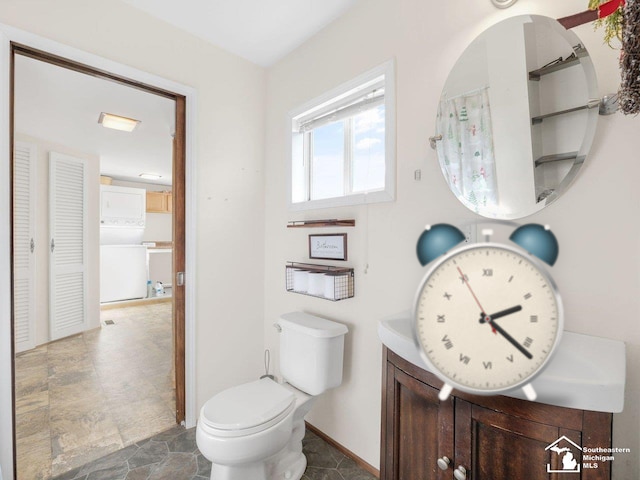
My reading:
2:21:55
